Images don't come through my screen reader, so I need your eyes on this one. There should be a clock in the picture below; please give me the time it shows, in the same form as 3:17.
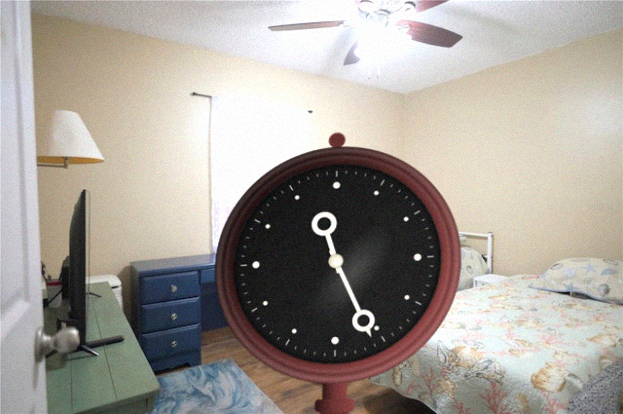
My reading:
11:26
